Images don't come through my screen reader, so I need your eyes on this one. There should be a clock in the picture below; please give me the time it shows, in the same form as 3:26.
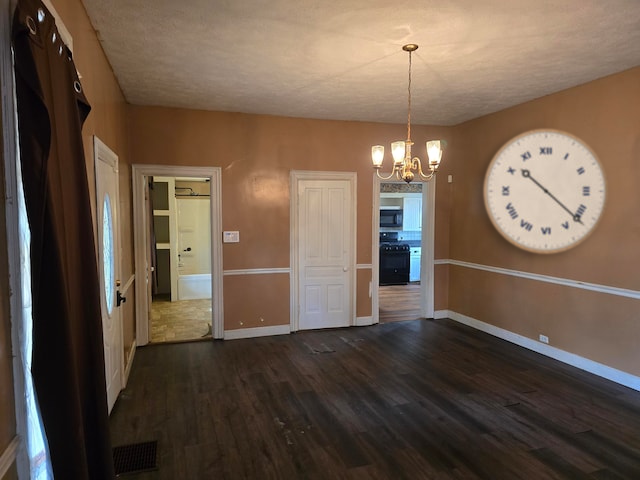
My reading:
10:22
